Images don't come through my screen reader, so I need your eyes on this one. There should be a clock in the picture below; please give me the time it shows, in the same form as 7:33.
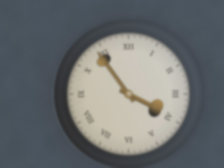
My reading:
3:54
